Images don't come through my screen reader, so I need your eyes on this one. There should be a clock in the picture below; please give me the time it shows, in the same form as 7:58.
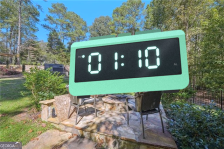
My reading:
1:10
